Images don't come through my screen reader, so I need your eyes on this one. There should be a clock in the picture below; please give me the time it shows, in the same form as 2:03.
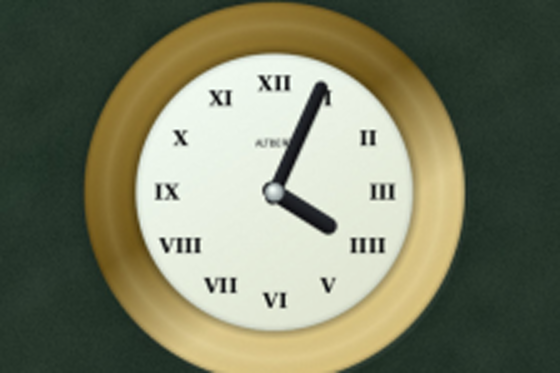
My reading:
4:04
